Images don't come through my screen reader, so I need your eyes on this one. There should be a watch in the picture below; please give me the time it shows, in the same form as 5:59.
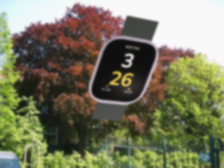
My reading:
3:26
